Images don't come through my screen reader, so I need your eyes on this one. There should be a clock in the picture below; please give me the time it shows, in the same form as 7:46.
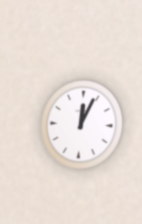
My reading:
12:04
